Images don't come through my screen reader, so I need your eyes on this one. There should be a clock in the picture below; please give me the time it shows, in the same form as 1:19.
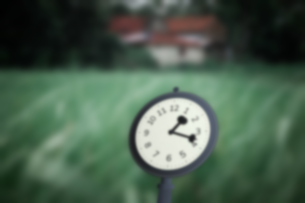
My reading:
1:18
